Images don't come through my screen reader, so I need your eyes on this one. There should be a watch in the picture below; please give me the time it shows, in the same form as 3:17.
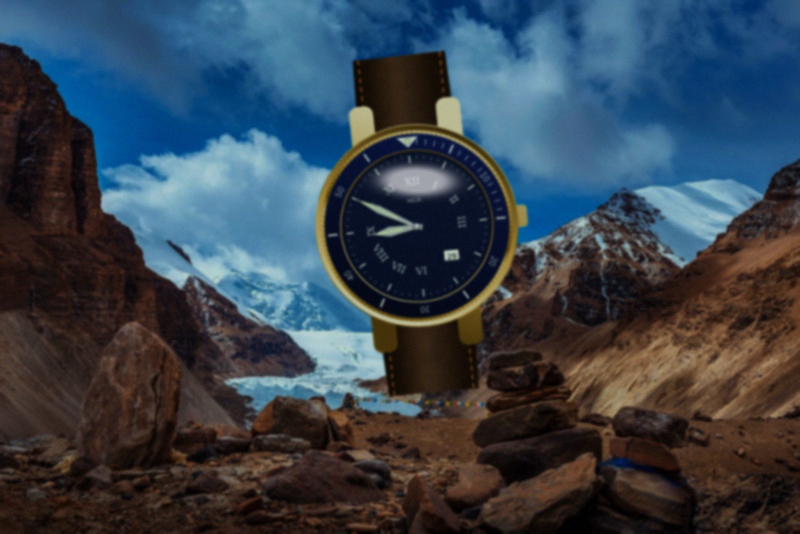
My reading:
8:50
